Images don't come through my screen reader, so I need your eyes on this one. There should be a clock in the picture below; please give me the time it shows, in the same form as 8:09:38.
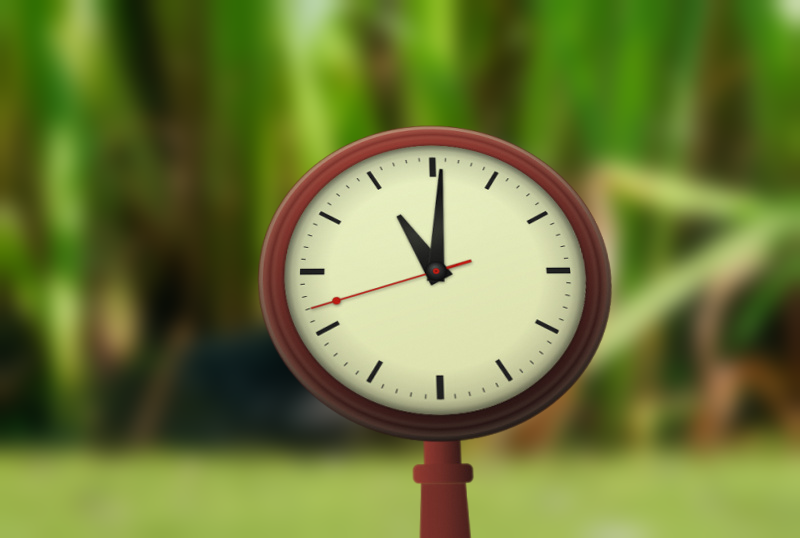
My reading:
11:00:42
